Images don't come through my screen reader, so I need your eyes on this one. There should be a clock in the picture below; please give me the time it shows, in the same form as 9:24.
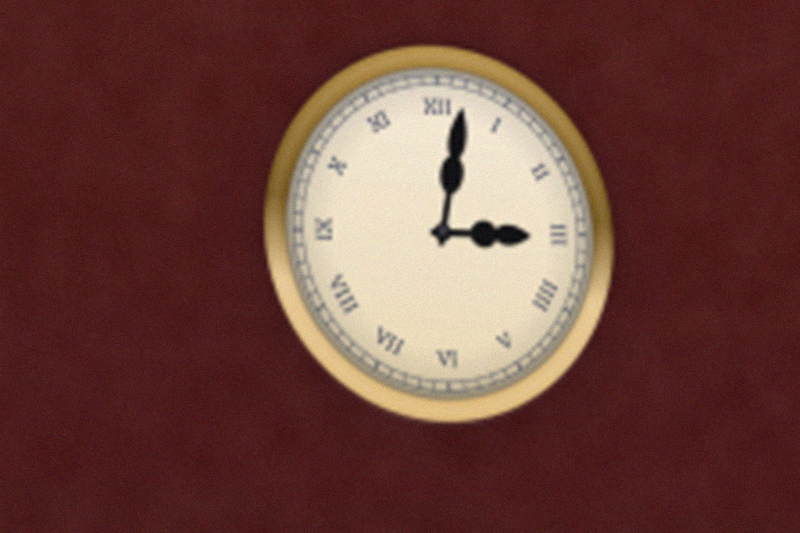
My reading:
3:02
